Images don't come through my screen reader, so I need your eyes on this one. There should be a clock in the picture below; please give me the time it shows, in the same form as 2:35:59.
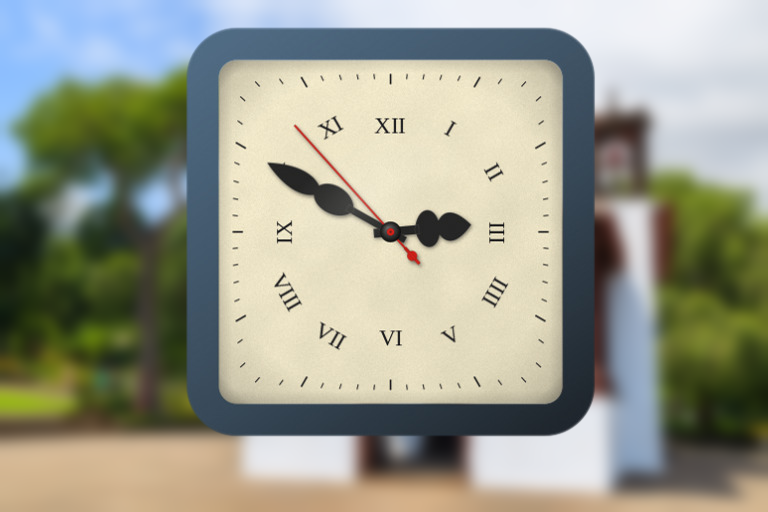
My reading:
2:49:53
